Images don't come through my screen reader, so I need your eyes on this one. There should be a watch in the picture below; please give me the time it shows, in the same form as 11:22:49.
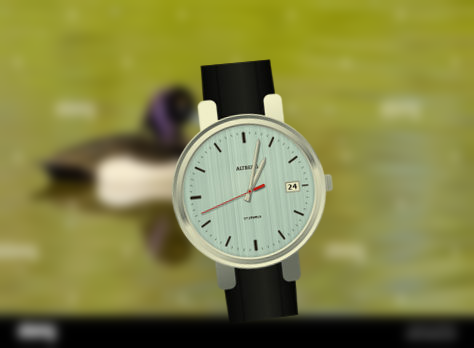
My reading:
1:02:42
